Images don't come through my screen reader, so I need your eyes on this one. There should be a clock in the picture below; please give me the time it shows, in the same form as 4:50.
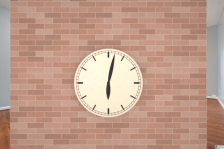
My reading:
6:02
